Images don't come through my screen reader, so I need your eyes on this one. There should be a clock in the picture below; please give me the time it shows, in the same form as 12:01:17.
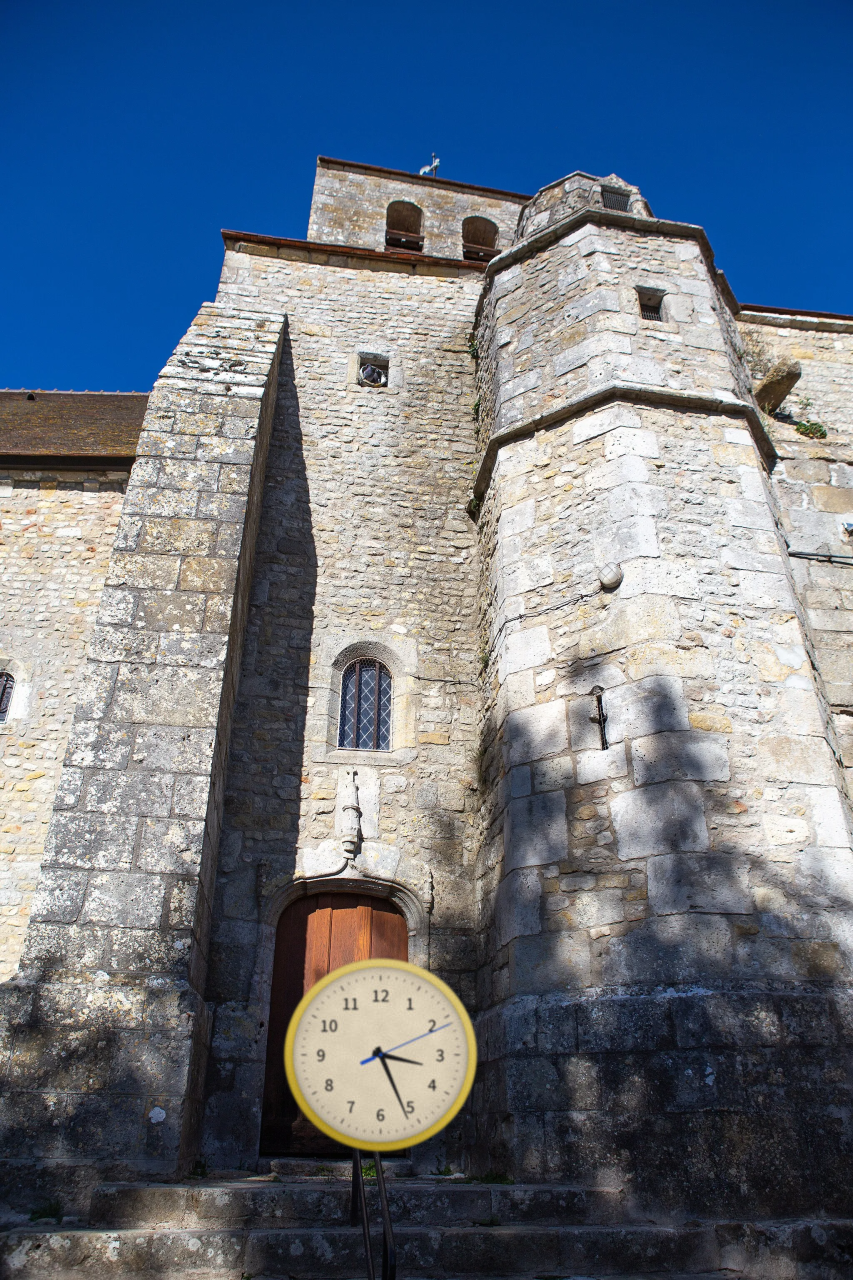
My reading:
3:26:11
